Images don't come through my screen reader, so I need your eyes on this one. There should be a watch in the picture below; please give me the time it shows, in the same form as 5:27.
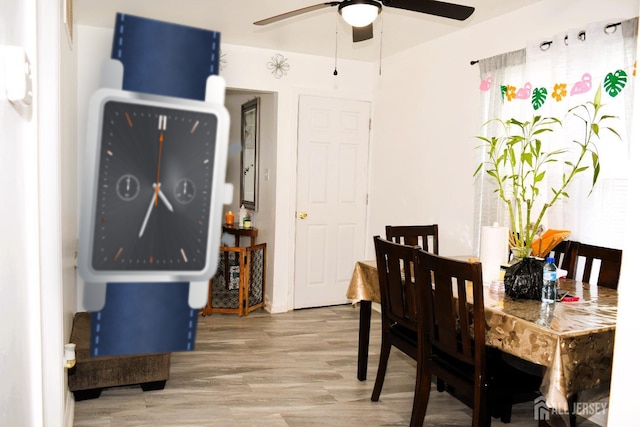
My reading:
4:33
